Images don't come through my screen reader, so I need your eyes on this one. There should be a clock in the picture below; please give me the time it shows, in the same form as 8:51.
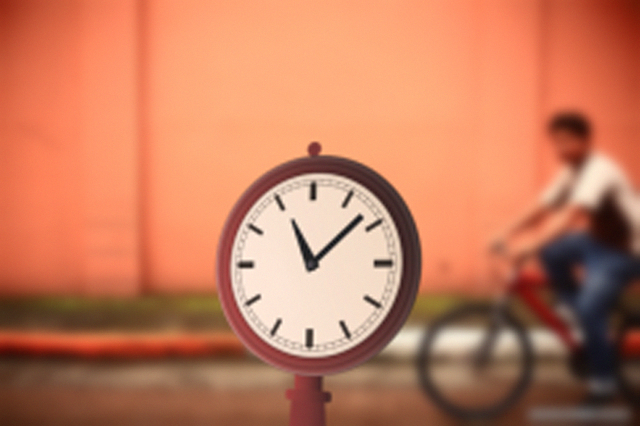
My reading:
11:08
